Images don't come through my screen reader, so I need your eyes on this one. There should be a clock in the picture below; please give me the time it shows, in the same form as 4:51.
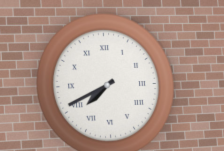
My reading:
7:41
